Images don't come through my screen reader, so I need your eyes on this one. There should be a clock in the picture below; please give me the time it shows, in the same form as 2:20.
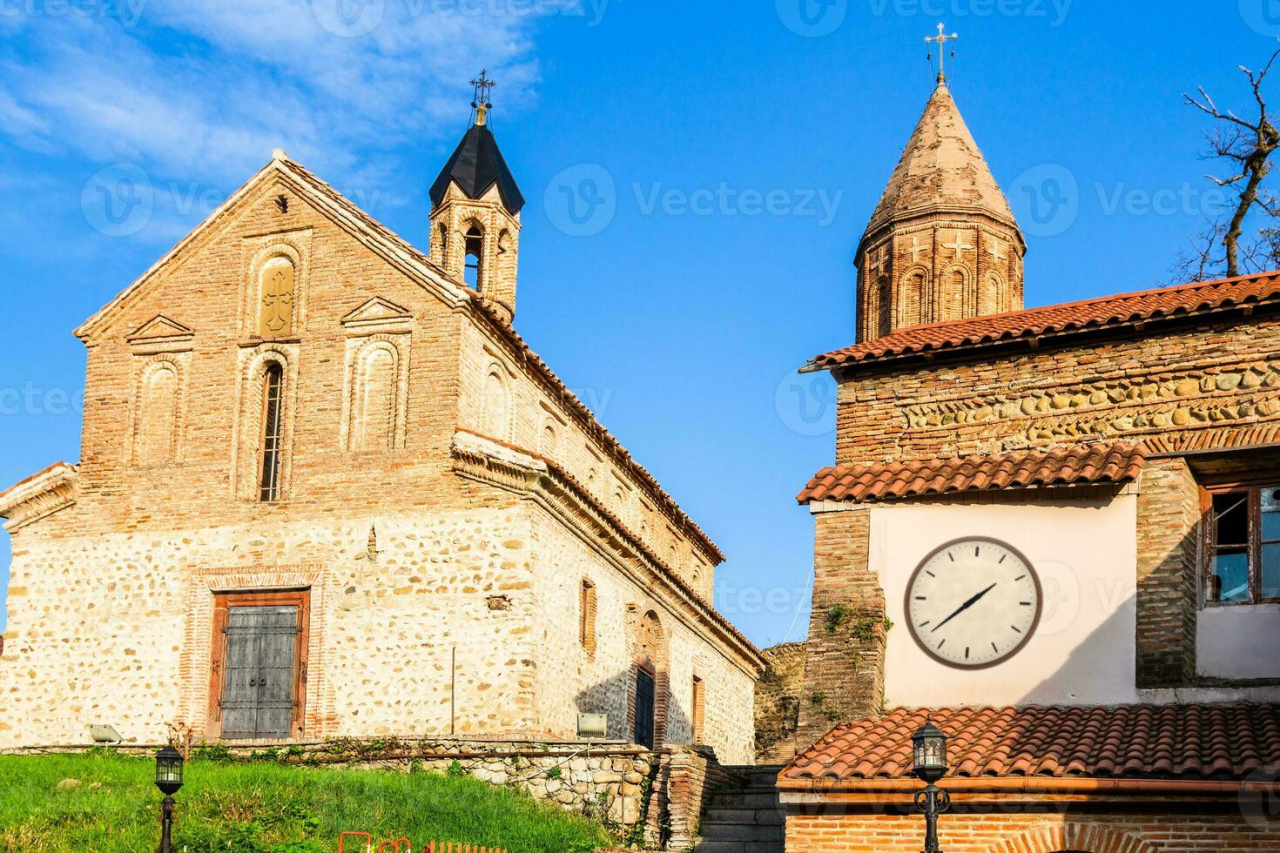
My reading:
1:38
